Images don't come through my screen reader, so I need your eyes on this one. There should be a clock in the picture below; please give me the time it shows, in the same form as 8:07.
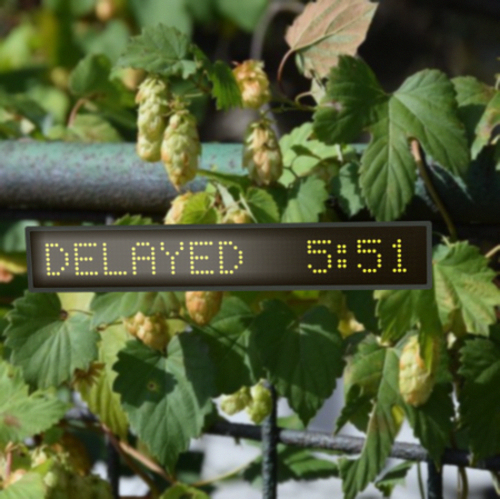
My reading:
5:51
